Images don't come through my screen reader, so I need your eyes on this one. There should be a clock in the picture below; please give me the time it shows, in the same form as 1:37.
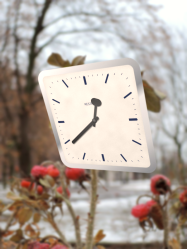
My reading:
12:39
